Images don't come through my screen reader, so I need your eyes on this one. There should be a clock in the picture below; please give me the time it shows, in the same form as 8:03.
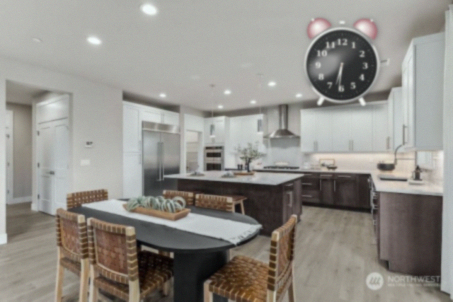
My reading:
6:31
